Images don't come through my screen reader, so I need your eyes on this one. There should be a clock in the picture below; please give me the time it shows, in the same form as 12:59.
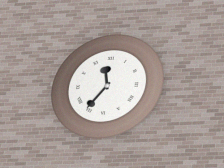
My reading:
11:36
